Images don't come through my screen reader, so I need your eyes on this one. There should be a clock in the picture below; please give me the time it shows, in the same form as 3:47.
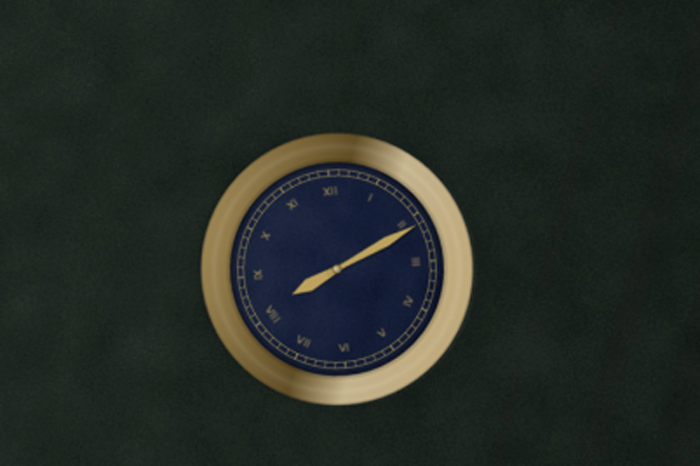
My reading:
8:11
